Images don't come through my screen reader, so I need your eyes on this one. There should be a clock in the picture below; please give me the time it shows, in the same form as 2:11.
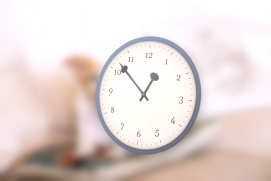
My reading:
12:52
